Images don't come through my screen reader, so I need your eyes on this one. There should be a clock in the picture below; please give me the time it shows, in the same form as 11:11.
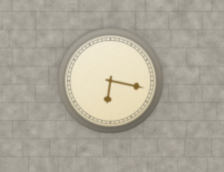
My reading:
6:17
